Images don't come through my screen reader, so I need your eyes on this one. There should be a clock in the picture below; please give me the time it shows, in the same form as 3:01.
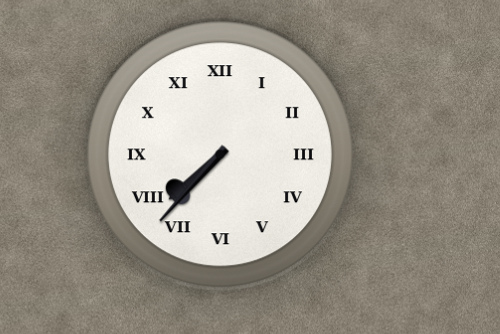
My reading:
7:37
